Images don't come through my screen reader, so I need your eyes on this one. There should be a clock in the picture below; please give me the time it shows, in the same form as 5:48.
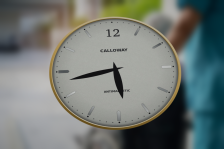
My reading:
5:43
